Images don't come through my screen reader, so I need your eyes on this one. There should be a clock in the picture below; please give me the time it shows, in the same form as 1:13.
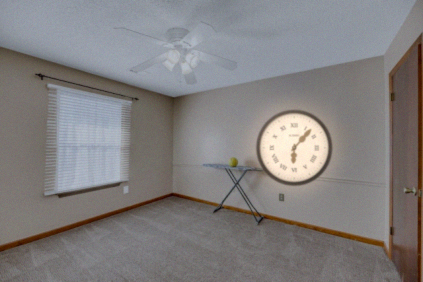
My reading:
6:07
